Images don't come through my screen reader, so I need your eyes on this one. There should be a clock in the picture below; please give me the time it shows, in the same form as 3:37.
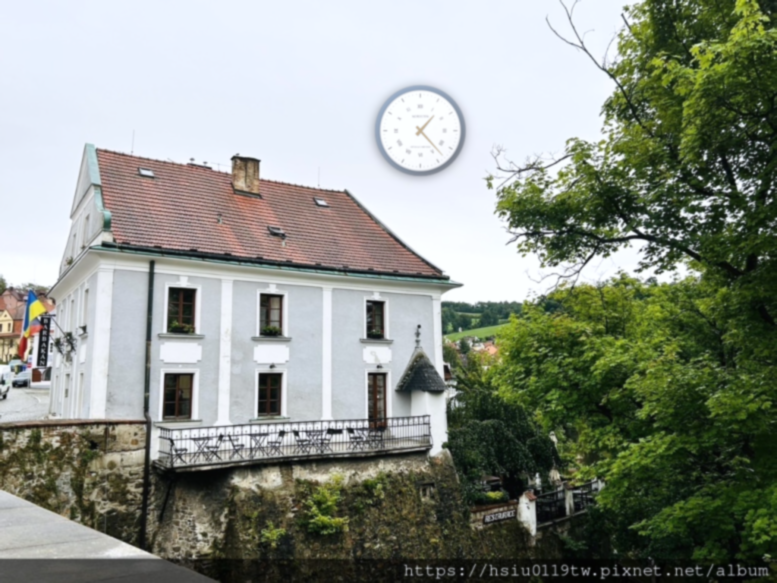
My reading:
1:23
